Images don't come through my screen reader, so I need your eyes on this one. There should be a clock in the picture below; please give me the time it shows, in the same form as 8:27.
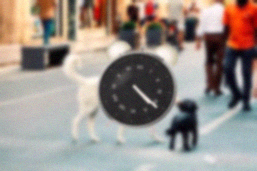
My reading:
4:21
